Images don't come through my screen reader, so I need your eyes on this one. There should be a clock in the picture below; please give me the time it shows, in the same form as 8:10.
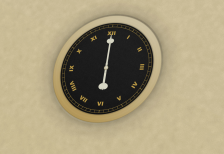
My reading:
6:00
